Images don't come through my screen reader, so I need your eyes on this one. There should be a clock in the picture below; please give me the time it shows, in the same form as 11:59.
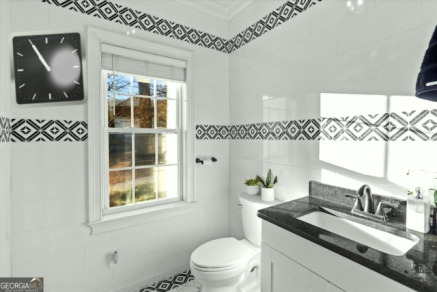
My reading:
10:55
